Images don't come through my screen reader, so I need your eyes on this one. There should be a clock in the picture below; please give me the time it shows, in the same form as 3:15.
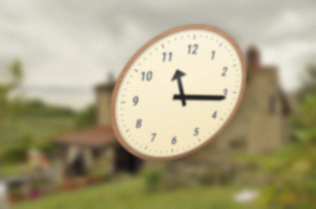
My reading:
11:16
